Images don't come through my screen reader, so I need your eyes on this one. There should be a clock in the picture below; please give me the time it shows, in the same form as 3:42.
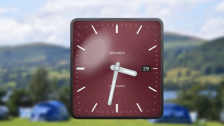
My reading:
3:32
